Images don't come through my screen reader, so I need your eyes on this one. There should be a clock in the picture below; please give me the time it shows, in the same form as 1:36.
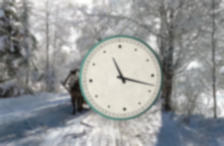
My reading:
11:18
